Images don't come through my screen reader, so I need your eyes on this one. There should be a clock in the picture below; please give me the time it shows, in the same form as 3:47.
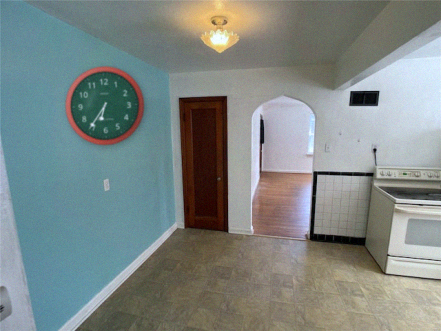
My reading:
6:36
